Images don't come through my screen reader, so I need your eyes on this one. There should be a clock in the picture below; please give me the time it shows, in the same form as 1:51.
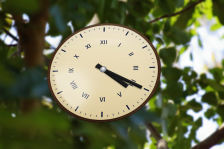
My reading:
4:20
